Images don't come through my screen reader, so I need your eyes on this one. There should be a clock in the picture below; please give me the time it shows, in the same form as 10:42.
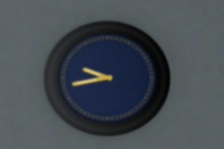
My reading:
9:43
